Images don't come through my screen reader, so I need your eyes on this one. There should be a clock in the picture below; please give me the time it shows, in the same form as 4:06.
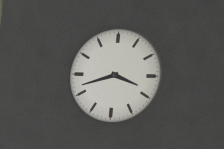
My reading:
3:42
